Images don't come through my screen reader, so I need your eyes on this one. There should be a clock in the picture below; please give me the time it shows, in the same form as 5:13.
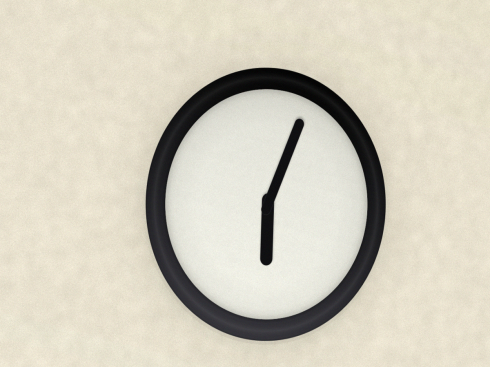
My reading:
6:04
